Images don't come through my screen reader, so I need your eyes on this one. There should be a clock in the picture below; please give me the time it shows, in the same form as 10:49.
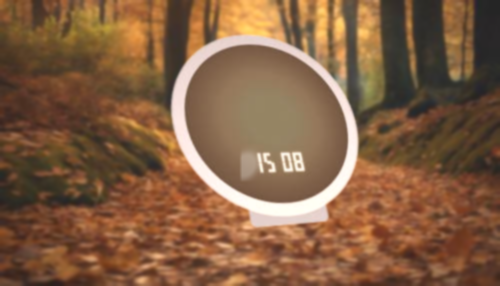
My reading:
15:08
